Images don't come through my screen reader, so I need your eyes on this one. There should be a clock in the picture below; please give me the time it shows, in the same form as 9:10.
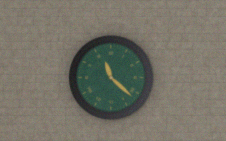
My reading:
11:22
